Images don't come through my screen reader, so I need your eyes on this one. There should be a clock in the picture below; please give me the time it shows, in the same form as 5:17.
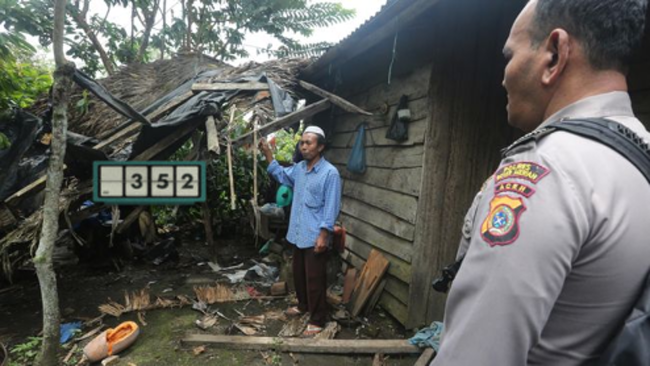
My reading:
3:52
